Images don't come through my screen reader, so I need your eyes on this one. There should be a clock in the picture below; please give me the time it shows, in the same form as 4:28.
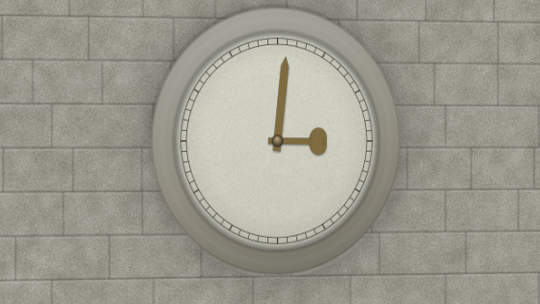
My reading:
3:01
